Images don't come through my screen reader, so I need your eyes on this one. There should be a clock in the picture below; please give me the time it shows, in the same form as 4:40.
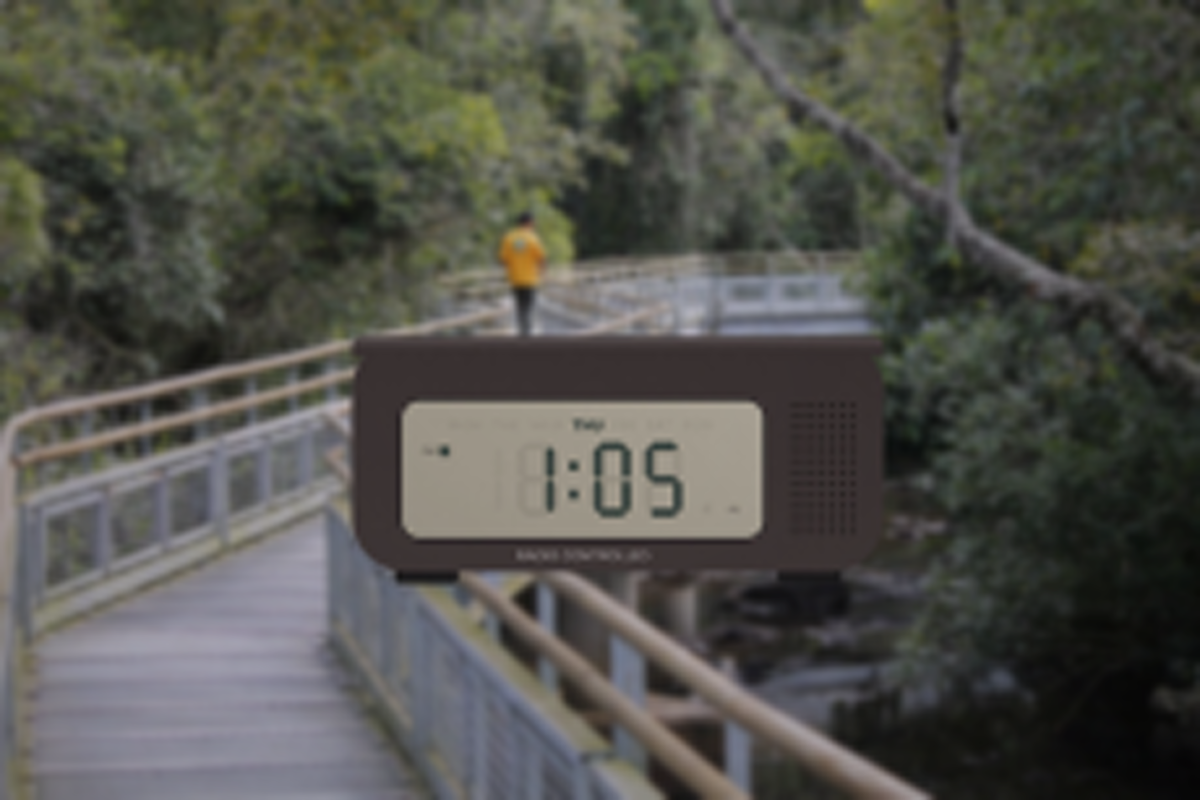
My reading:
1:05
